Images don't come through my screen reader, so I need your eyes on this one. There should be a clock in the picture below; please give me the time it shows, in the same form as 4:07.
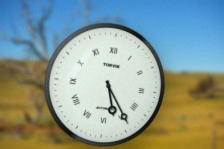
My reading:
5:24
